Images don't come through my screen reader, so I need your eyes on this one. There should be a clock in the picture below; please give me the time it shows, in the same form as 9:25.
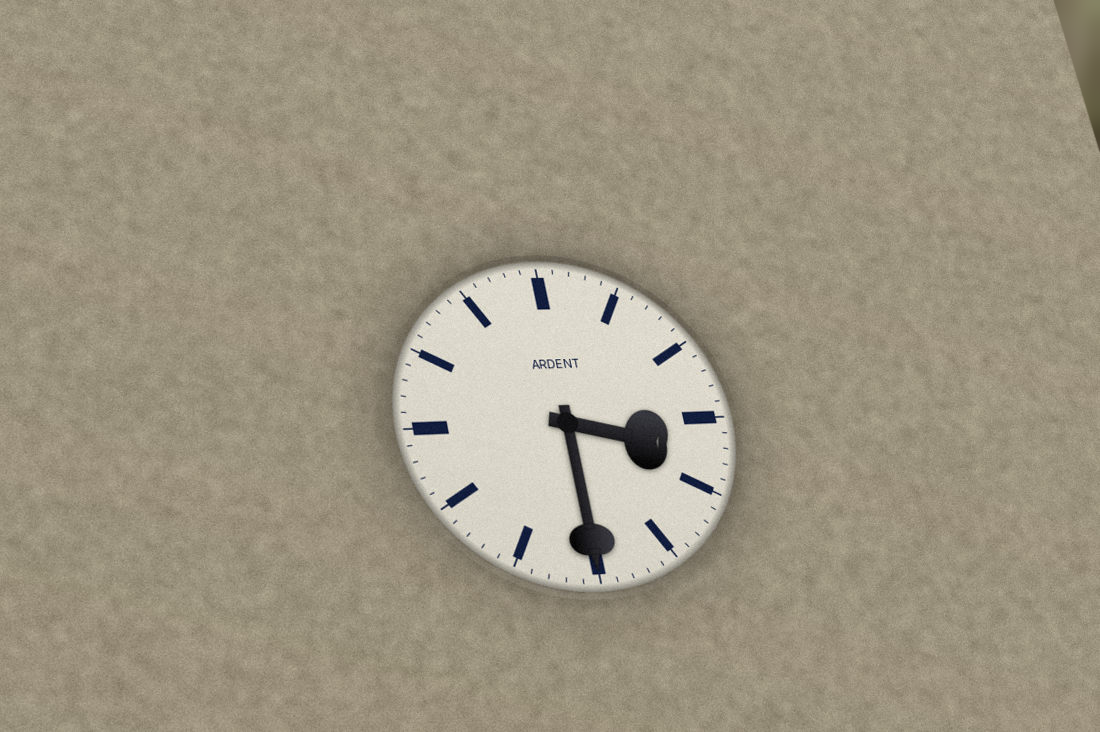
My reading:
3:30
